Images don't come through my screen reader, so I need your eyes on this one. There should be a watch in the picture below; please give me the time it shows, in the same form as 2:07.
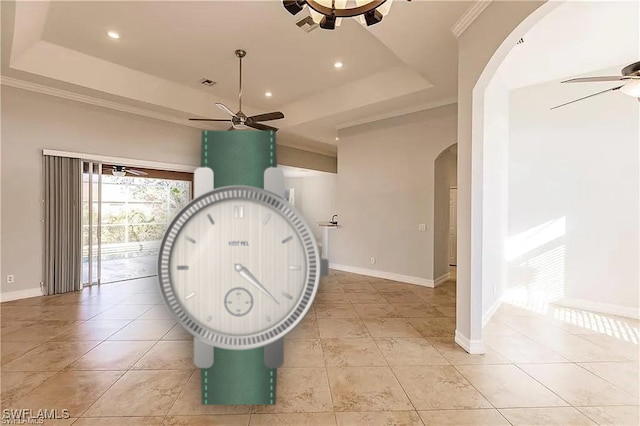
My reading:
4:22
